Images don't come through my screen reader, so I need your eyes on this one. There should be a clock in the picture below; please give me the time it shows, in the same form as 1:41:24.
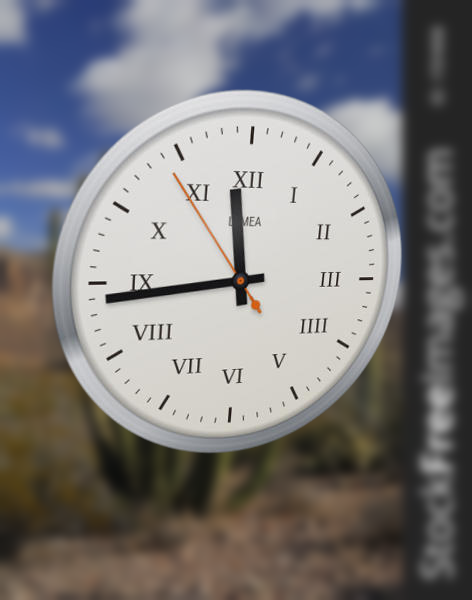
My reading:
11:43:54
